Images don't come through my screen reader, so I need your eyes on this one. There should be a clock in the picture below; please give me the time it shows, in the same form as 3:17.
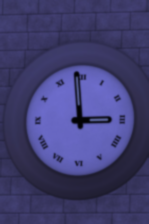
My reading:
2:59
